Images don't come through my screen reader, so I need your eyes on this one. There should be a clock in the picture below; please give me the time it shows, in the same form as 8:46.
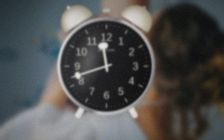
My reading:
11:42
